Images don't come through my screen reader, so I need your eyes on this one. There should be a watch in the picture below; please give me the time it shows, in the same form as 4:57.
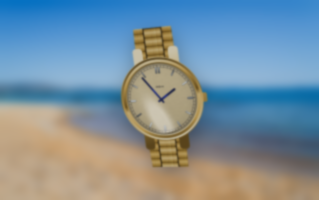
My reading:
1:54
